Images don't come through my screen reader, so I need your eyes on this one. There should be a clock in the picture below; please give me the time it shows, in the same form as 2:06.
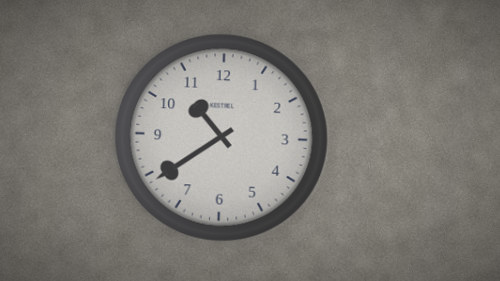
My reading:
10:39
